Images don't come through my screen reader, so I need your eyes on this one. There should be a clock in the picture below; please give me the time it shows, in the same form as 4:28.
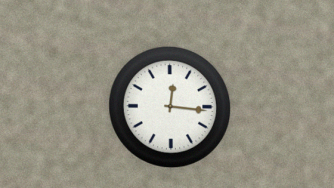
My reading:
12:16
